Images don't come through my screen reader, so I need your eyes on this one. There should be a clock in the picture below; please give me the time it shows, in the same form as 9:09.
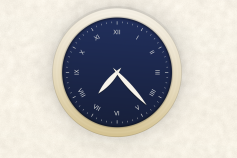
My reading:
7:23
